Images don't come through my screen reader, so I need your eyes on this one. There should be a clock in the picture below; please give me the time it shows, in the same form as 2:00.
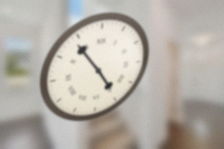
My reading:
4:54
